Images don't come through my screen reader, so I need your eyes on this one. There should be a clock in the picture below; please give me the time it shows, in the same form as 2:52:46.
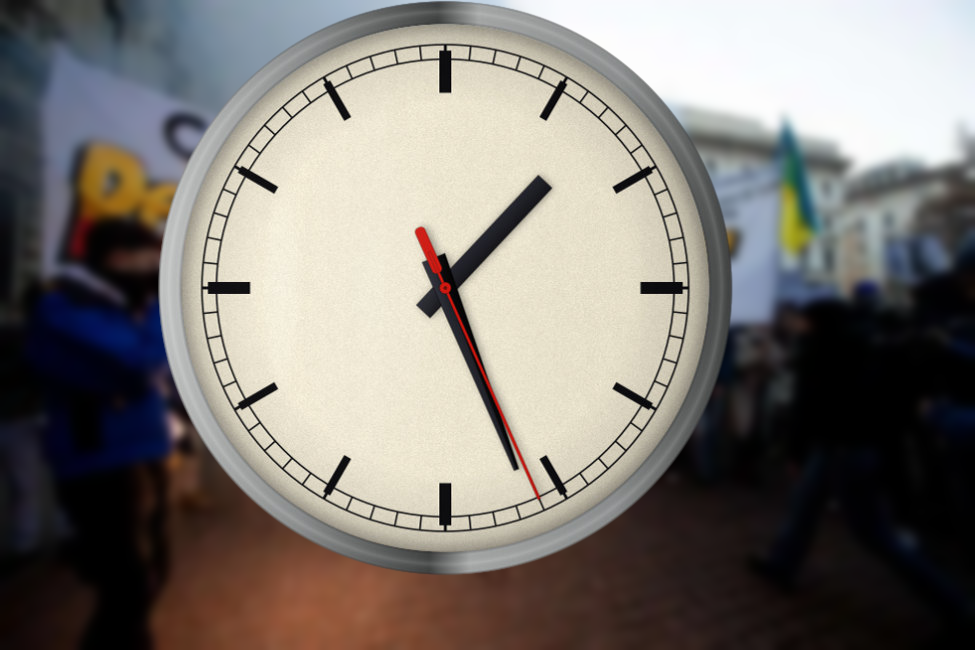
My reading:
1:26:26
